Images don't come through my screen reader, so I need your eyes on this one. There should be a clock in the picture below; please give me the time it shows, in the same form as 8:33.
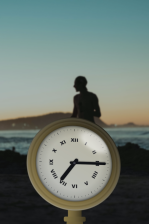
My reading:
7:15
